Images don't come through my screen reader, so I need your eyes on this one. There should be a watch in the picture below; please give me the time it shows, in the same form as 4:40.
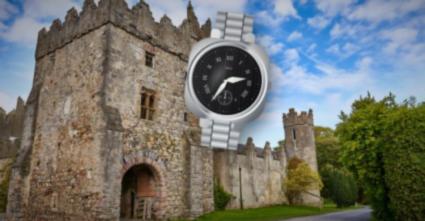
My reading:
2:35
